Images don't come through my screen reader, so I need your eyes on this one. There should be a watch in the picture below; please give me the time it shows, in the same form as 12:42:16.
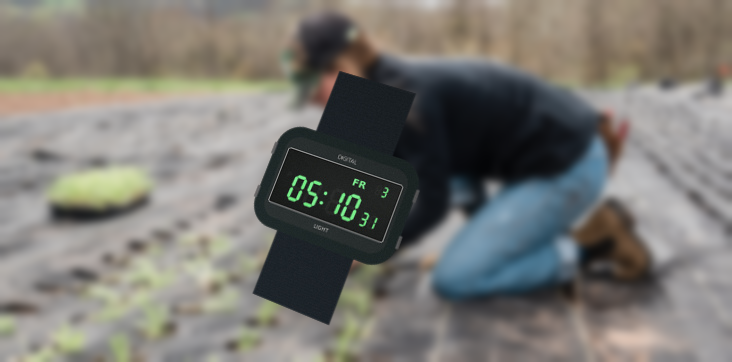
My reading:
5:10:31
